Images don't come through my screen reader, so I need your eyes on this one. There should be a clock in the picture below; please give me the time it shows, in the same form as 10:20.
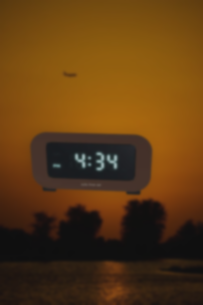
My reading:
4:34
